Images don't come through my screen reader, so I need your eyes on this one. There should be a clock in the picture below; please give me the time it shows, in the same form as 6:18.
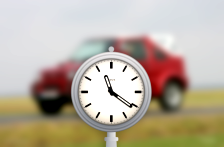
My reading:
11:21
